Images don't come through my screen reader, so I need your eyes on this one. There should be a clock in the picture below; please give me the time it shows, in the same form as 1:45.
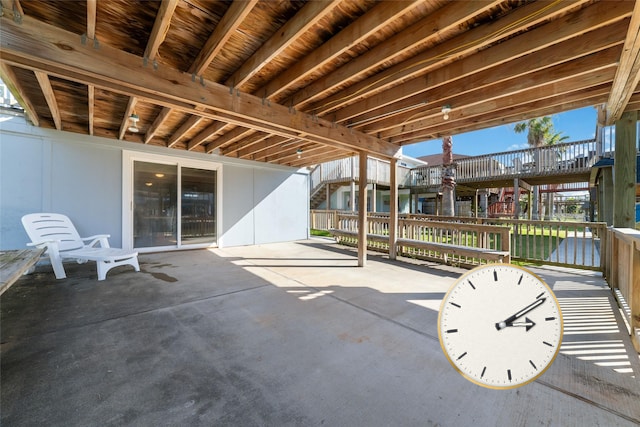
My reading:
3:11
